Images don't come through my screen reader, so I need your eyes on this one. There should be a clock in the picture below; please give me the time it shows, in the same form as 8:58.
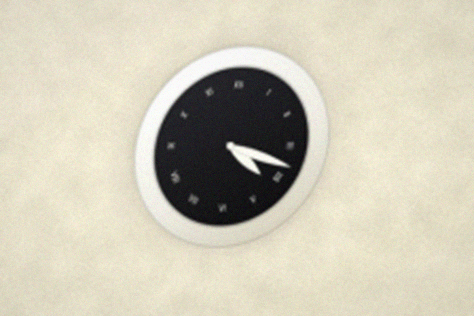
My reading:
4:18
